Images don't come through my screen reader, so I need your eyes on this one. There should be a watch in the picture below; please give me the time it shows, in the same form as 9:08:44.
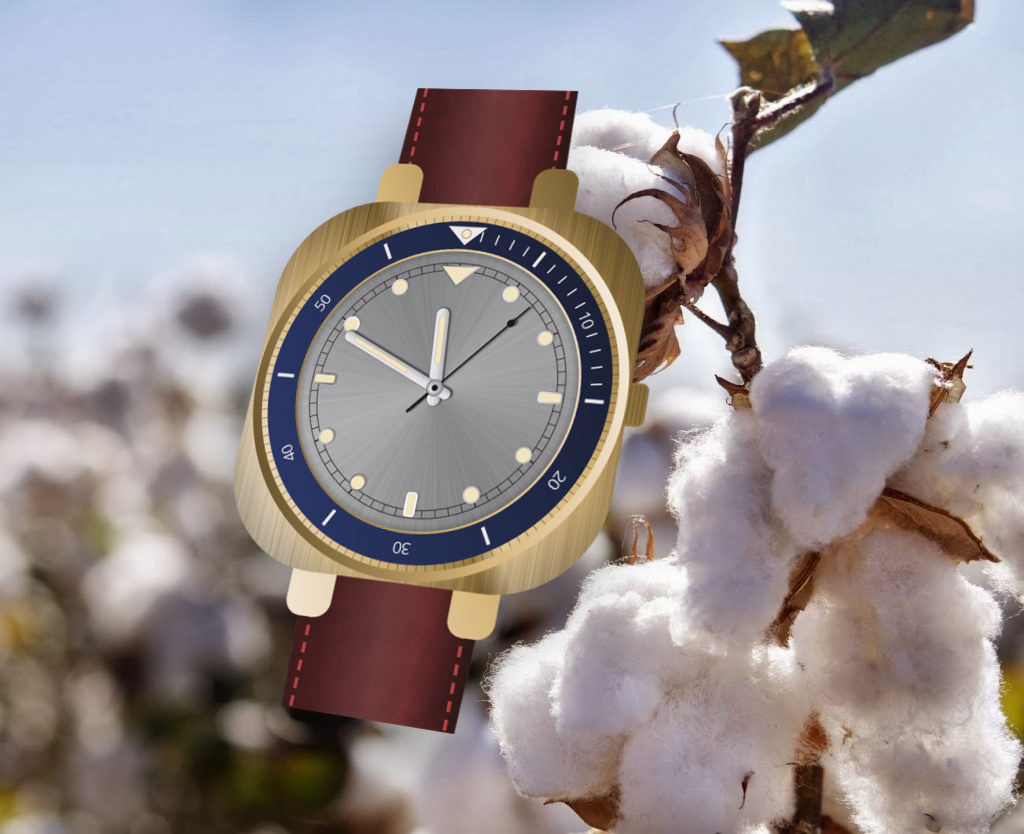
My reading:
11:49:07
